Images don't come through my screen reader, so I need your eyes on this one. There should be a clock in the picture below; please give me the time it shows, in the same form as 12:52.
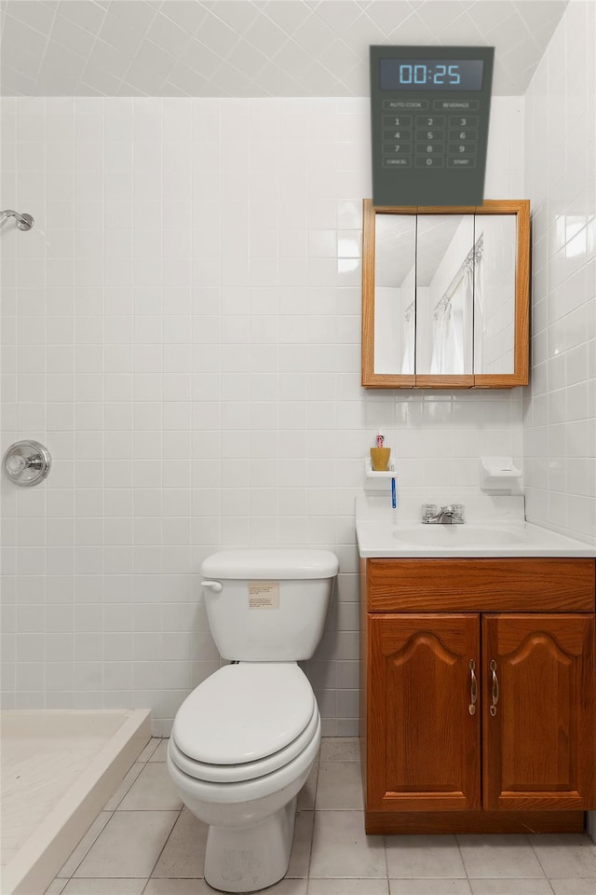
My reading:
0:25
